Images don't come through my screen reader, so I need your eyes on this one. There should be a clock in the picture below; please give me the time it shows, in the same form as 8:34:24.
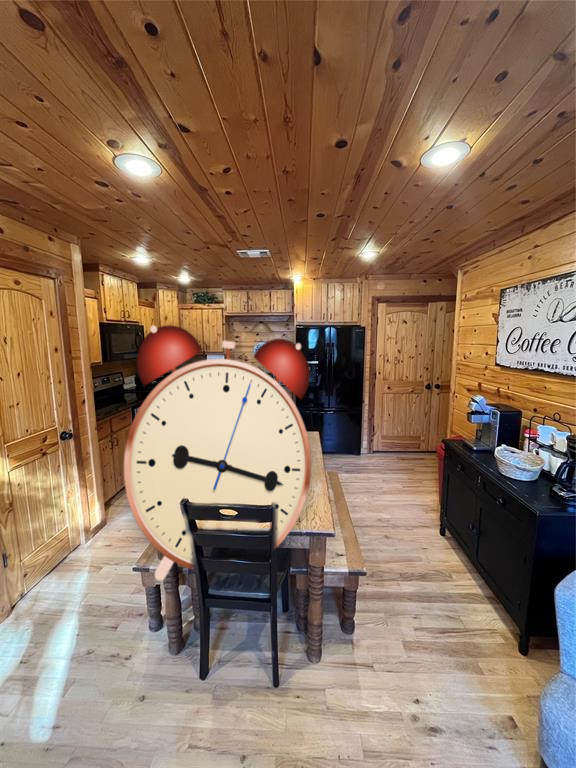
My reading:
9:17:03
